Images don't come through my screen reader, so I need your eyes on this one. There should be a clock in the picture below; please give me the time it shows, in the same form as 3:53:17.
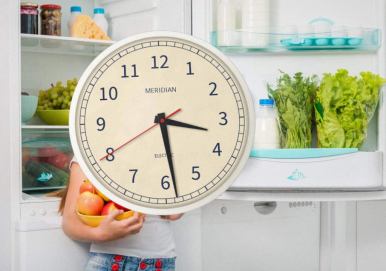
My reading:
3:28:40
